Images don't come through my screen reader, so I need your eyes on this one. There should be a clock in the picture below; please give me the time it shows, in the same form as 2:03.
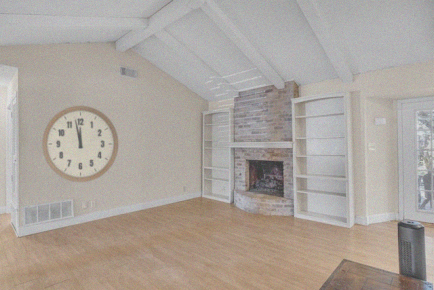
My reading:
11:58
